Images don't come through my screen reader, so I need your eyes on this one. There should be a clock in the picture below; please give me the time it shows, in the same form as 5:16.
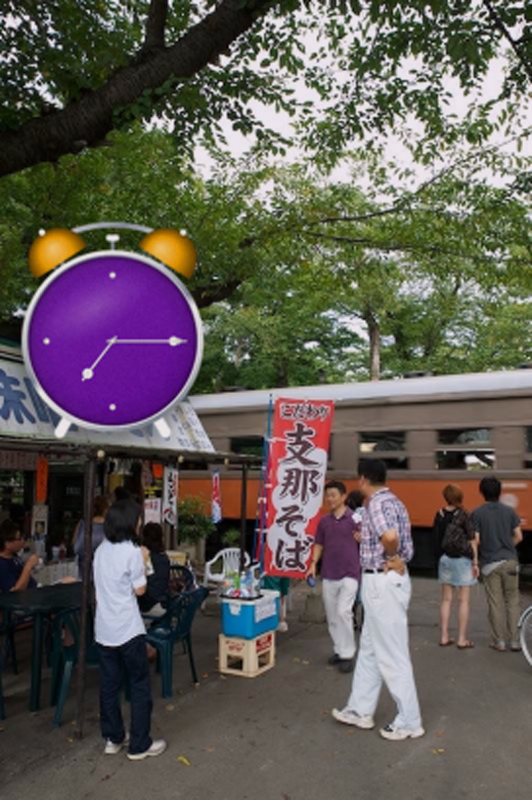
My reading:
7:15
